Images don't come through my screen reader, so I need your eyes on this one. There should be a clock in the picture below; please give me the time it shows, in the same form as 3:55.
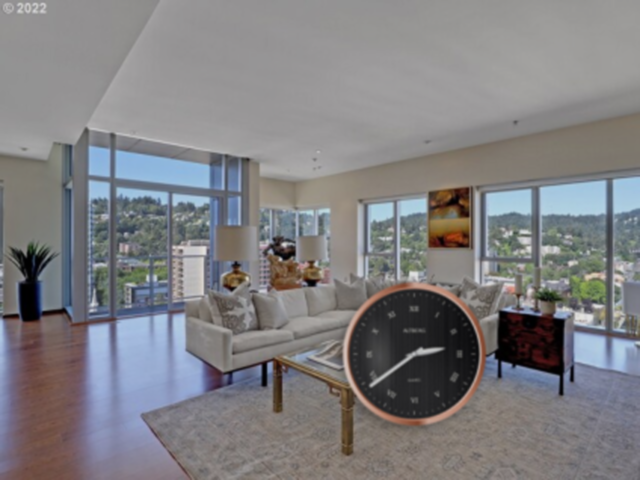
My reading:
2:39
